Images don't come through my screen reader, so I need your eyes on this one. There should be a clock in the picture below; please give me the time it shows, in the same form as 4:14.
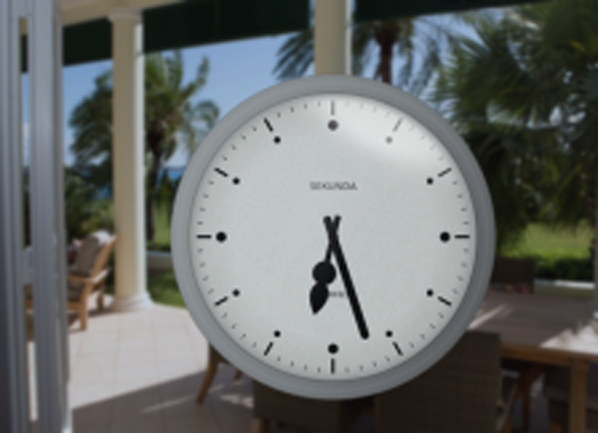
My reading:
6:27
